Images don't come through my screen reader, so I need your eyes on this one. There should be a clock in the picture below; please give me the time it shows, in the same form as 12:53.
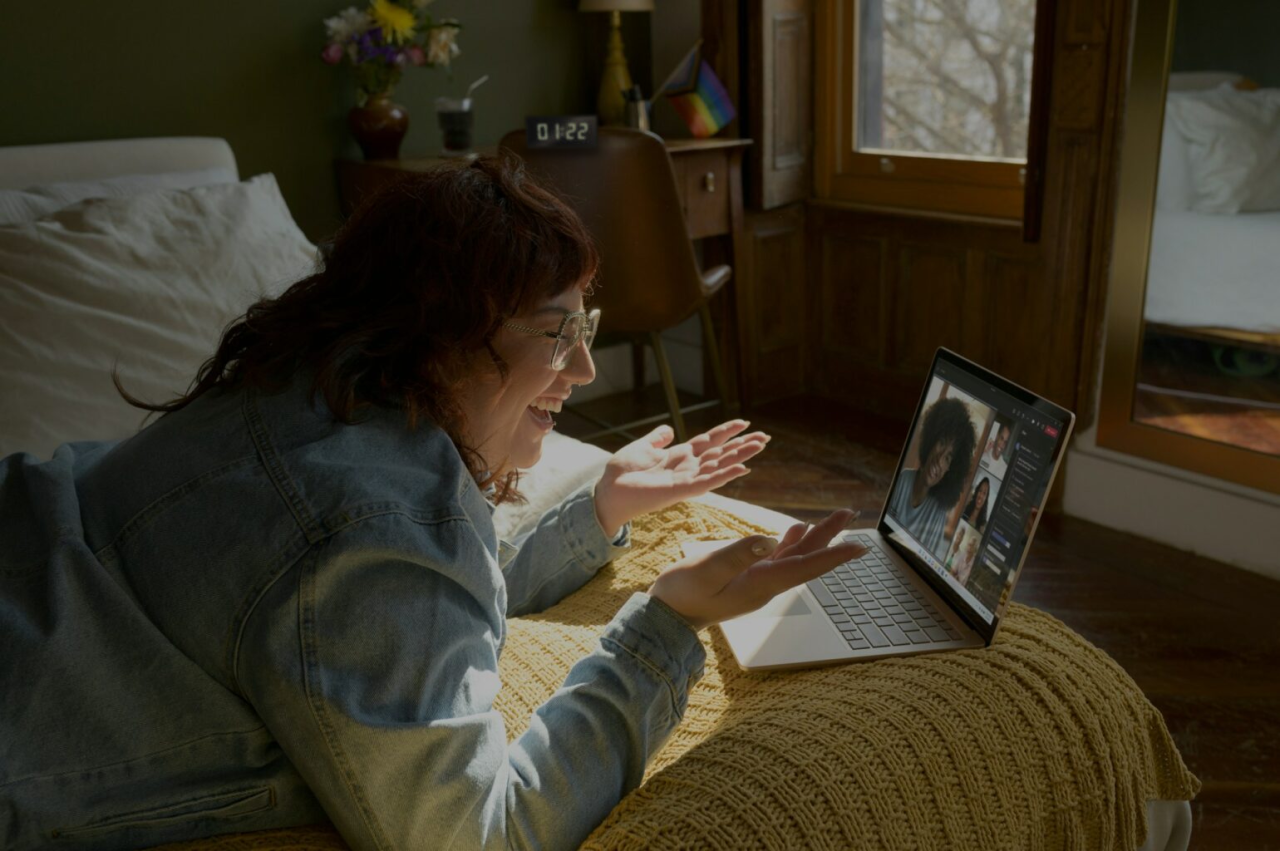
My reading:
1:22
